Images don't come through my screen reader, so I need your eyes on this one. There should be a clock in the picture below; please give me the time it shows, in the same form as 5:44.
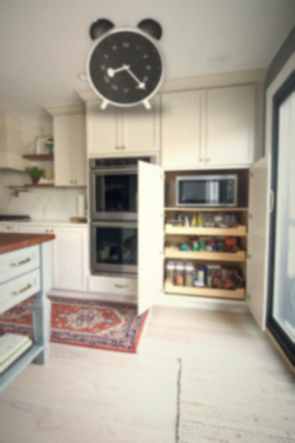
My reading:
8:23
